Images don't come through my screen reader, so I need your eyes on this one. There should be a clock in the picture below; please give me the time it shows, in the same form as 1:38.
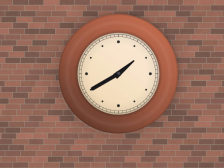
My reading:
1:40
